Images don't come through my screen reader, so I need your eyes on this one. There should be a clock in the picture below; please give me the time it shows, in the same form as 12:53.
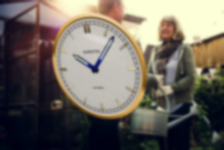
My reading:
10:07
